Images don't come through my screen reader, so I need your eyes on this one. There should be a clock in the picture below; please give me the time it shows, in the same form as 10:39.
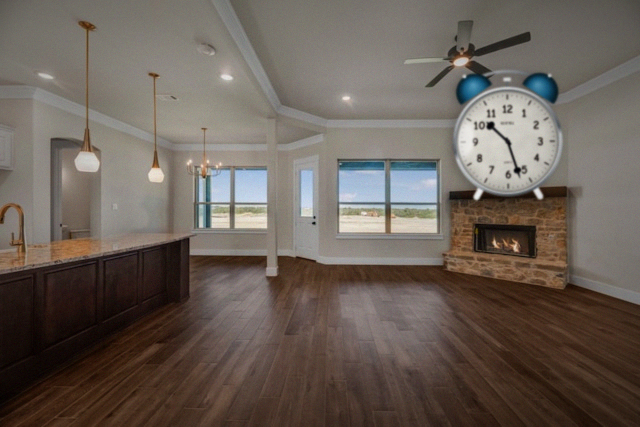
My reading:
10:27
